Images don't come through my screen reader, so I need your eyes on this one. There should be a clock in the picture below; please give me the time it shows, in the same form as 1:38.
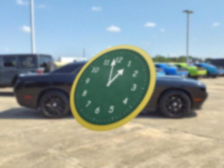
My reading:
12:58
